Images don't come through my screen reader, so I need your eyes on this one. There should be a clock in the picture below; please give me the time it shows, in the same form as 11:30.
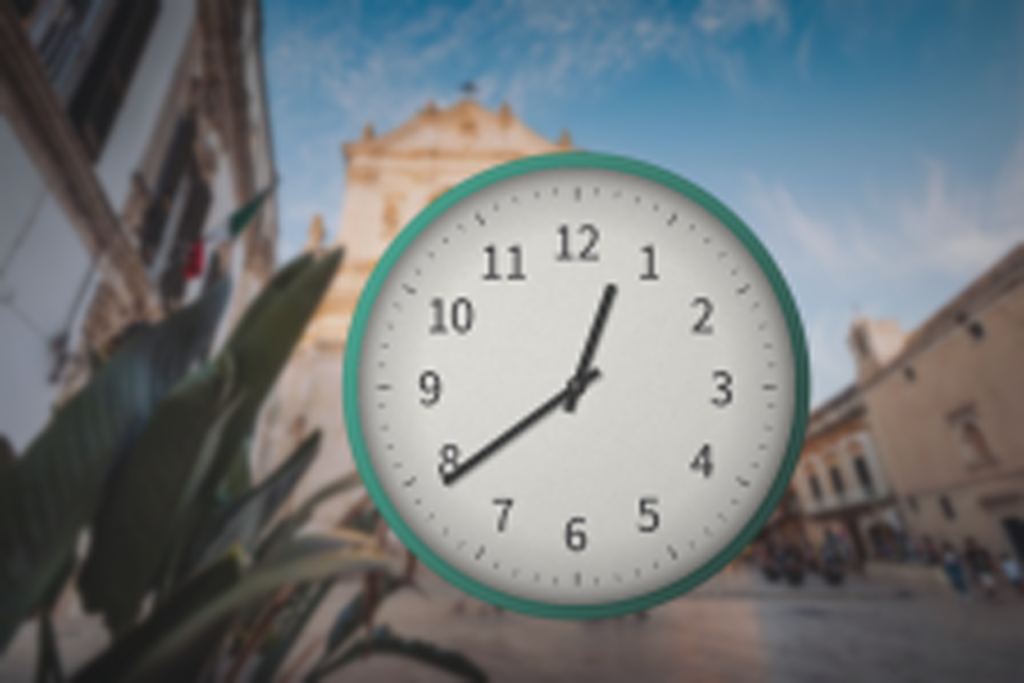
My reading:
12:39
